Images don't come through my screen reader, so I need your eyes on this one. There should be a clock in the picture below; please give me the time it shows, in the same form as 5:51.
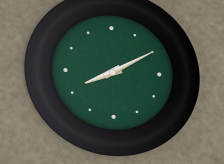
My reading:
8:10
